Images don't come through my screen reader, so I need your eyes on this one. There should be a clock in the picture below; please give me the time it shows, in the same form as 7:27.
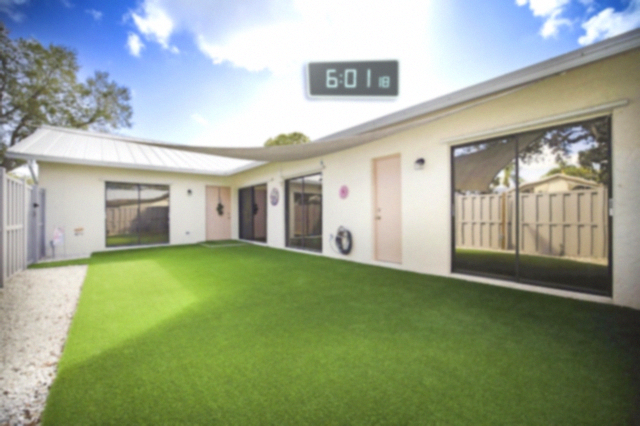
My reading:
6:01
